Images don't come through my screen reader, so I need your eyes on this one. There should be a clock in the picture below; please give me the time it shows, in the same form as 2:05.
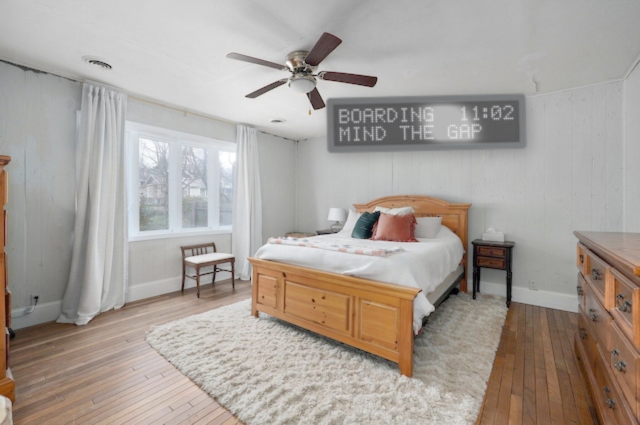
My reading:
11:02
